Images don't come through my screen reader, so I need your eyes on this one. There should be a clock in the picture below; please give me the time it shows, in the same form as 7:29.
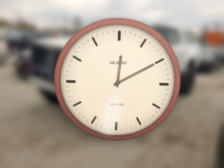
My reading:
12:10
